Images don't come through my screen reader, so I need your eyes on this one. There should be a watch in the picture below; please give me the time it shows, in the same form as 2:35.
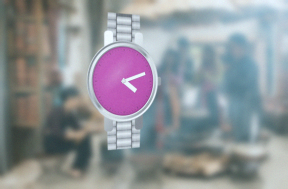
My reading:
4:12
